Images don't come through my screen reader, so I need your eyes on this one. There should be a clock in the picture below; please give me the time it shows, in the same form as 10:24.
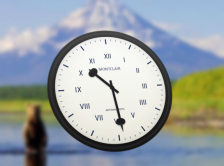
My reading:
10:29
